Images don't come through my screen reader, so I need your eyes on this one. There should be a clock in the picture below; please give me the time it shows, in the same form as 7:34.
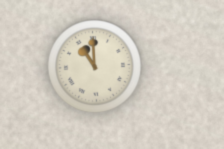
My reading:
11:00
